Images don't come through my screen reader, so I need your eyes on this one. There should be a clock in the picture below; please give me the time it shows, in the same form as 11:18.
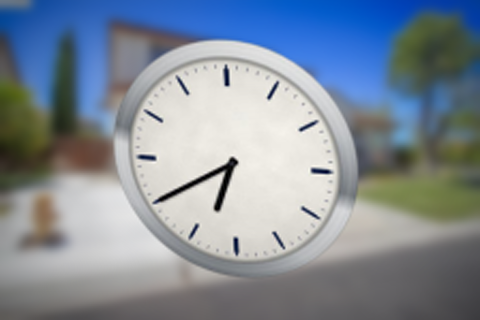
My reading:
6:40
